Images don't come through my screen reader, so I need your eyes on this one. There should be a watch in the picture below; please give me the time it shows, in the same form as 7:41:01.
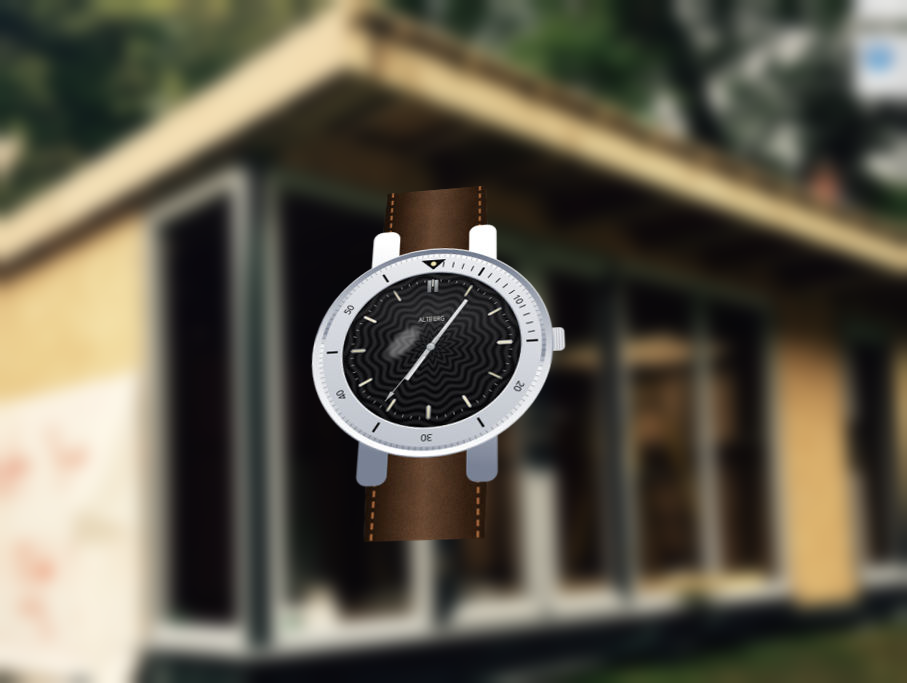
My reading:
7:05:36
